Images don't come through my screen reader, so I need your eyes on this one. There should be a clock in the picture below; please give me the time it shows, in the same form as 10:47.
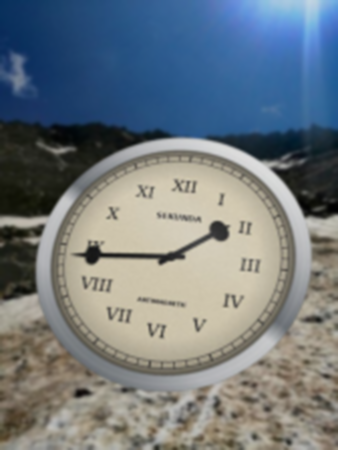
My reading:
1:44
